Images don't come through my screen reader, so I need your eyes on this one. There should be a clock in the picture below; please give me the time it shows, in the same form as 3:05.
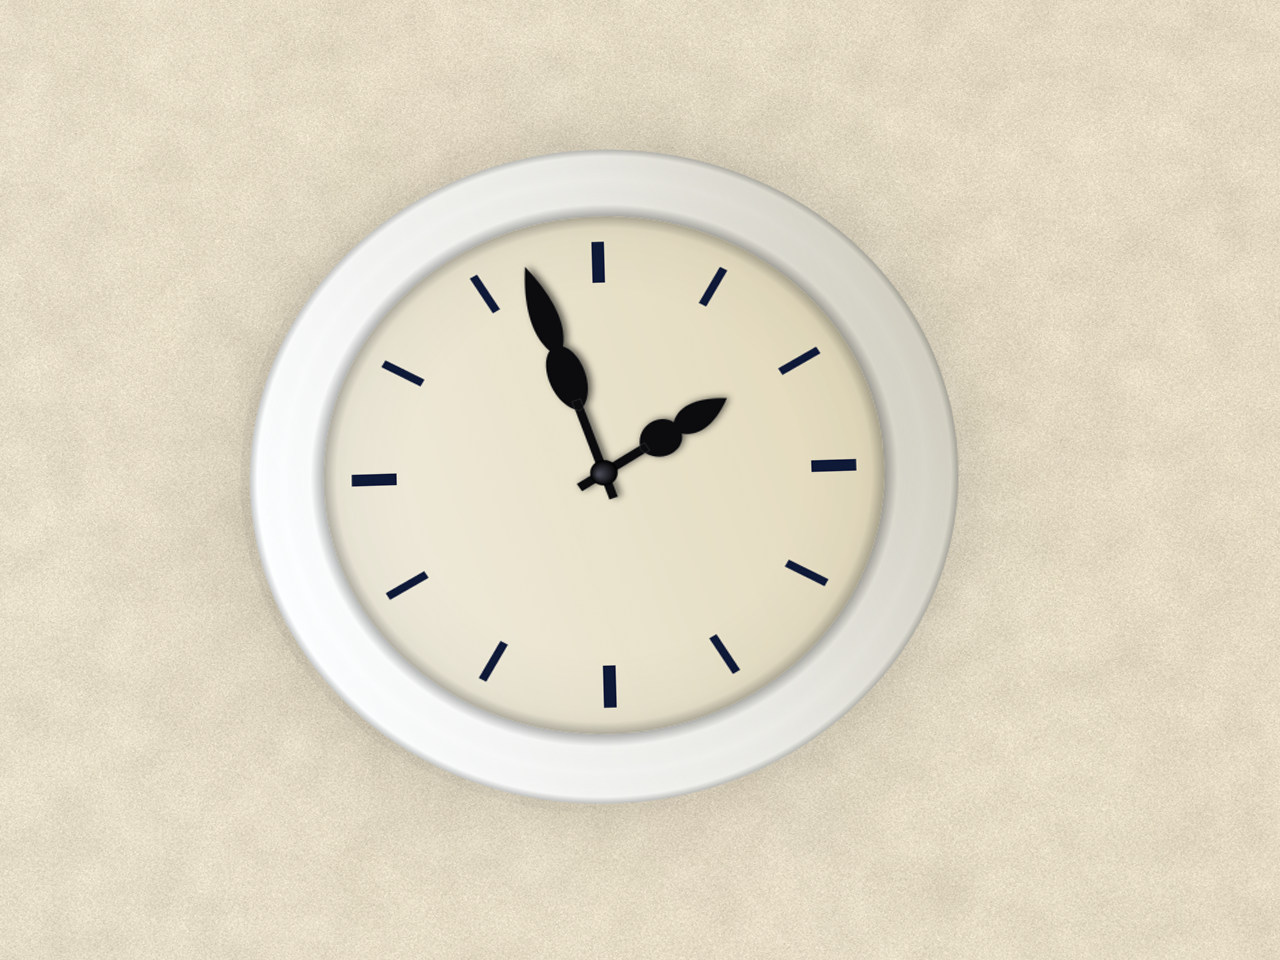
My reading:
1:57
